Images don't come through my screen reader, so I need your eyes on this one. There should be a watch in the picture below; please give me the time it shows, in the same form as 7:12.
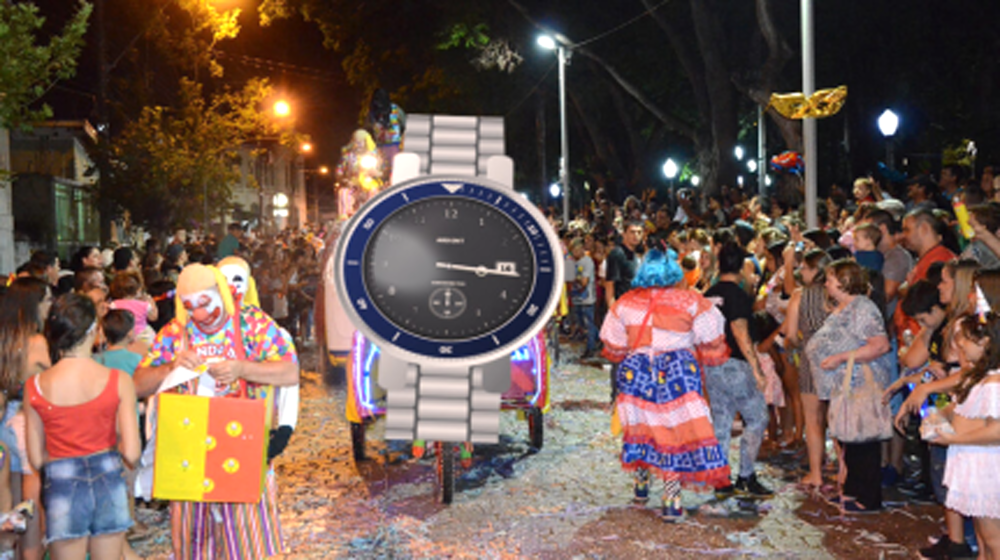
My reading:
3:16
